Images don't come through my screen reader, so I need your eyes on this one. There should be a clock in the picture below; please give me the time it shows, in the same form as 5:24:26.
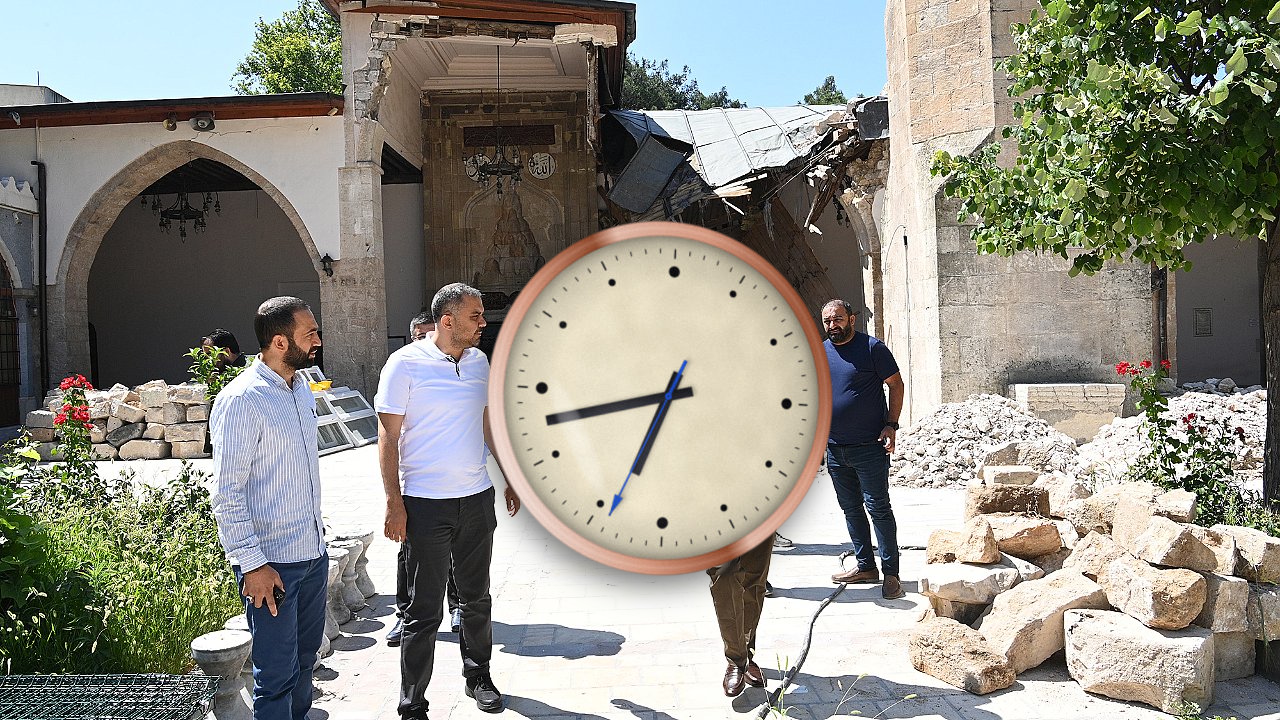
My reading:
6:42:34
